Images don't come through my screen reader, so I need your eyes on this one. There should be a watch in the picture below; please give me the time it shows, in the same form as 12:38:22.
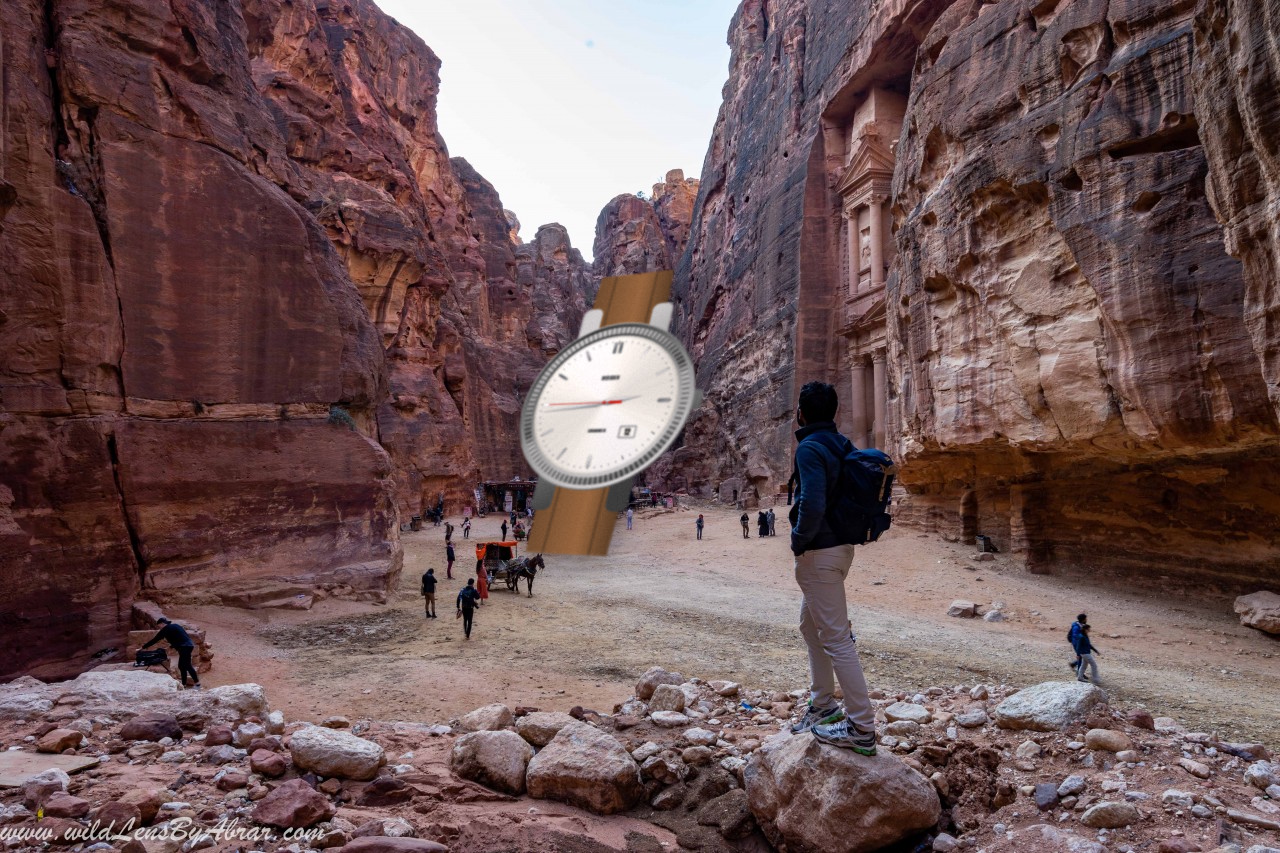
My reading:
2:43:45
